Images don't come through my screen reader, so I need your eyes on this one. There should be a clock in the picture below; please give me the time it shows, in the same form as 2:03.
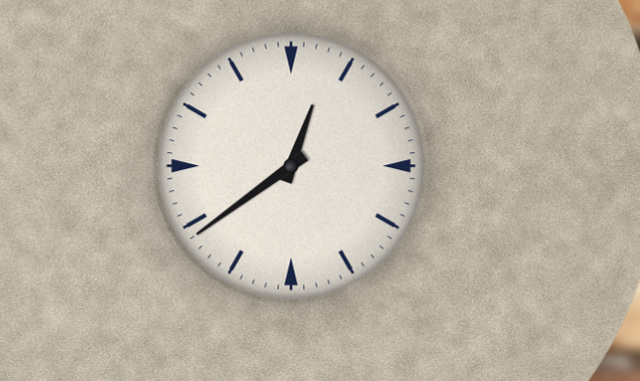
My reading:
12:39
